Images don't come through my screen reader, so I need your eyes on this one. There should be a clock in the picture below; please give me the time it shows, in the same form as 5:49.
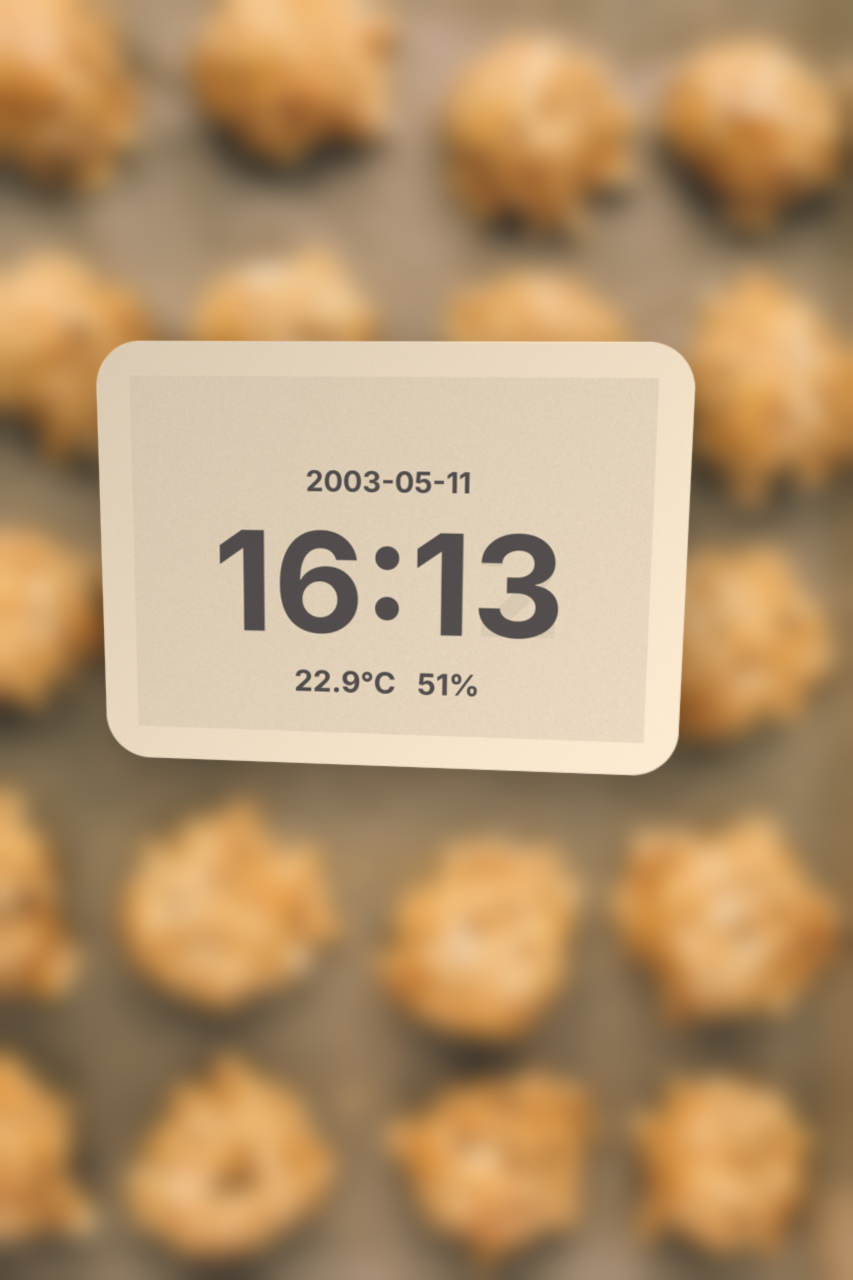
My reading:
16:13
